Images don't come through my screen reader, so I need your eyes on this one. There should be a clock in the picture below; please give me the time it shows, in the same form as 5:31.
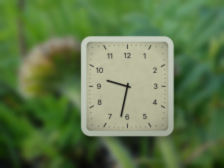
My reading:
9:32
